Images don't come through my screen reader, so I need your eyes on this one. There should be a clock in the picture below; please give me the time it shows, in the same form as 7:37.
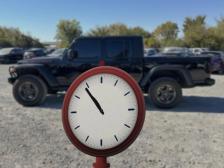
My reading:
10:54
